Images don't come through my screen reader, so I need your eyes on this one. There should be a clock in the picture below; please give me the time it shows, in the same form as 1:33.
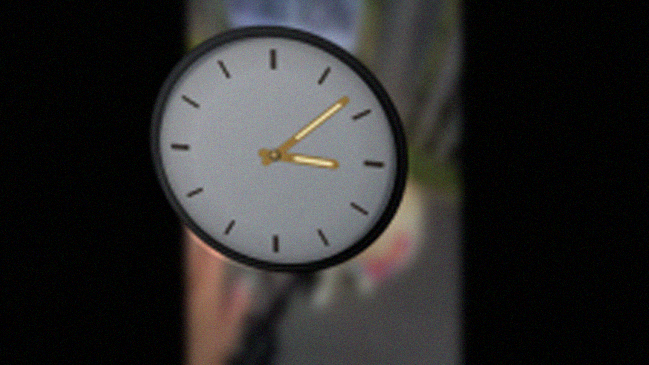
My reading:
3:08
